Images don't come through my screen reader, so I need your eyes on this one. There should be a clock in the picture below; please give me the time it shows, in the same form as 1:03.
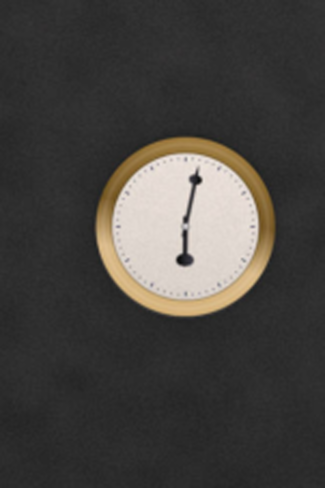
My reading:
6:02
